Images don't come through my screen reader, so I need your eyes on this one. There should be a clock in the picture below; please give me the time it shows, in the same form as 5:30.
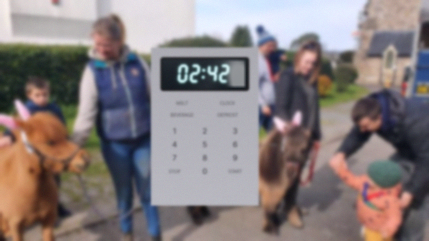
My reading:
2:42
